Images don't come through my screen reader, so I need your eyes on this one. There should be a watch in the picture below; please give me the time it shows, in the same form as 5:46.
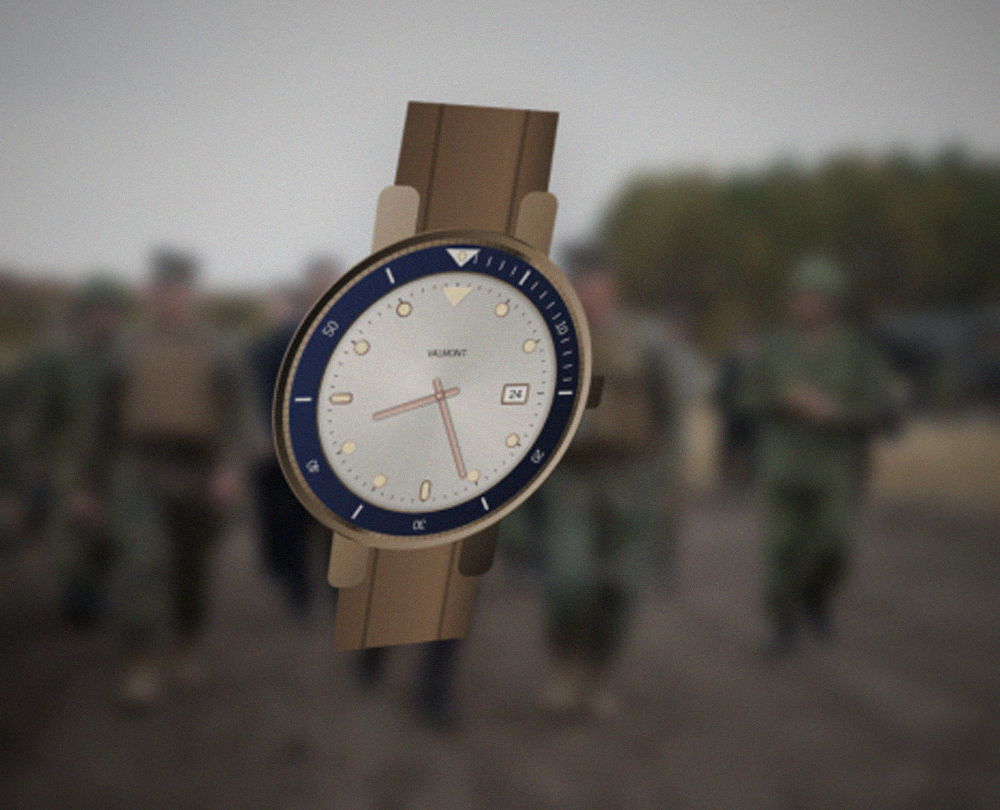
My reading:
8:26
